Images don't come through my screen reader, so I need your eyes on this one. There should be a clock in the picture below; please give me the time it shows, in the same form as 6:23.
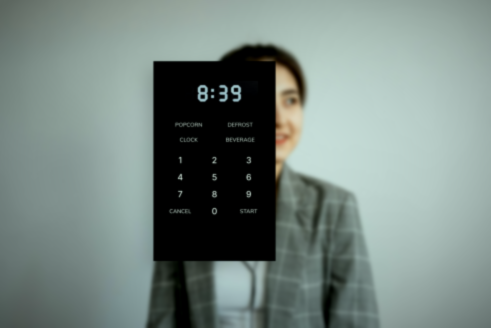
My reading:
8:39
